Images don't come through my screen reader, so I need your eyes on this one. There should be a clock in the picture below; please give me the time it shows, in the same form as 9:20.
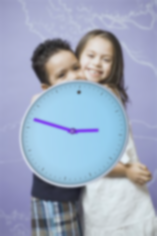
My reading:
2:47
